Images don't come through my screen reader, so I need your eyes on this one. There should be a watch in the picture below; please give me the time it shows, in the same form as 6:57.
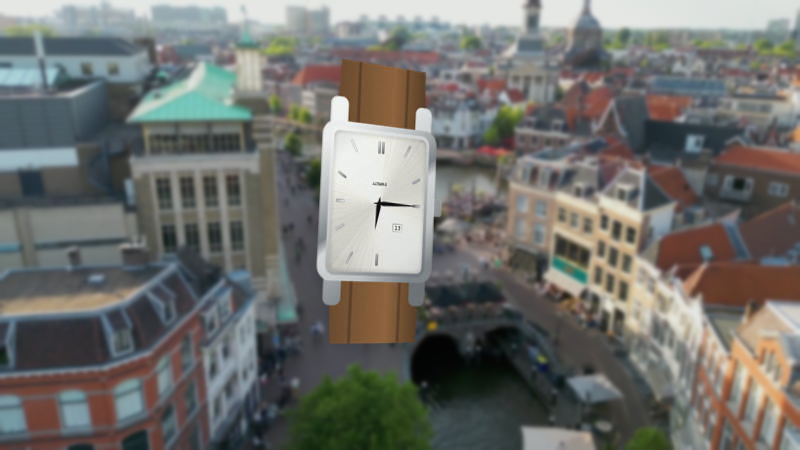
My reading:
6:15
